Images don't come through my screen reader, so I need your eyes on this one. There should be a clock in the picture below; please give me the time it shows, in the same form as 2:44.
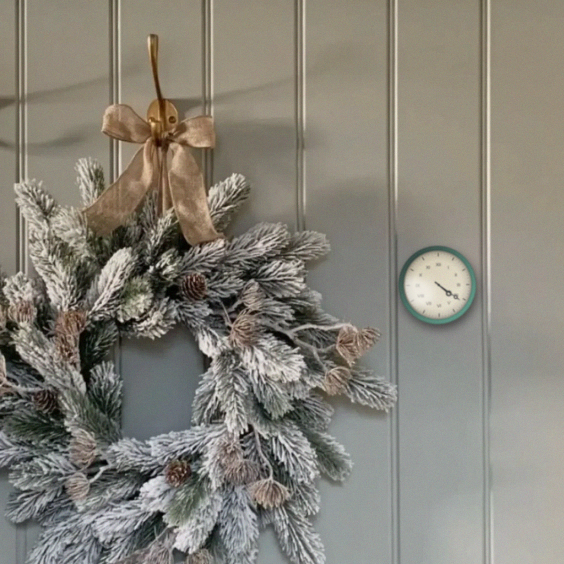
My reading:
4:21
